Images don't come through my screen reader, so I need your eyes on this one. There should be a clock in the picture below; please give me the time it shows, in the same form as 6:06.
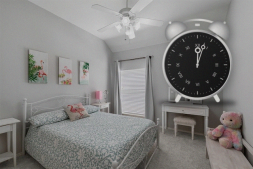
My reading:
12:03
